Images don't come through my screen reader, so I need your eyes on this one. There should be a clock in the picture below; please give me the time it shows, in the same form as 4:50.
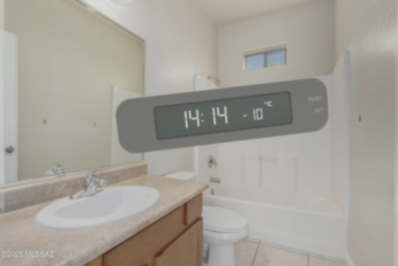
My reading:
14:14
